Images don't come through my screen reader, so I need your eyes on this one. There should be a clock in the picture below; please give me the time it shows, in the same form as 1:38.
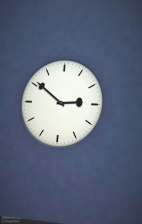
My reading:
2:51
